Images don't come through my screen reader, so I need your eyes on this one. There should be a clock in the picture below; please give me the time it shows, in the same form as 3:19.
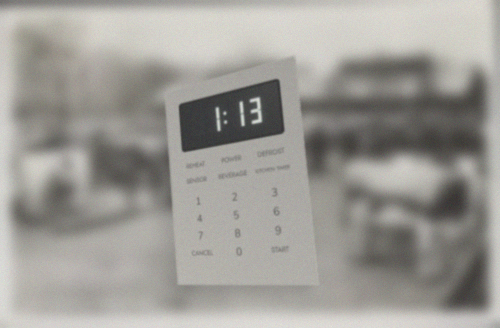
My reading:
1:13
